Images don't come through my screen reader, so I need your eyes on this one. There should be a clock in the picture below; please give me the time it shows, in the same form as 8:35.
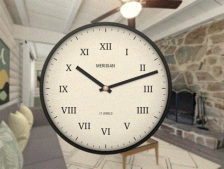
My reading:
10:12
